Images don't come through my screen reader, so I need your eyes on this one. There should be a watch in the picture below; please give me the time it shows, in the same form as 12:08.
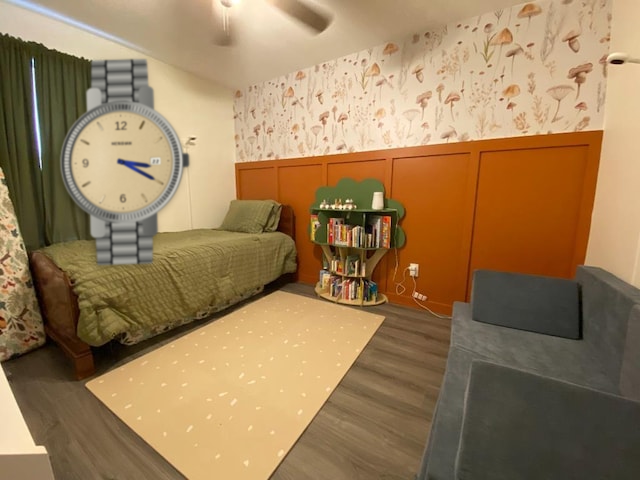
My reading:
3:20
